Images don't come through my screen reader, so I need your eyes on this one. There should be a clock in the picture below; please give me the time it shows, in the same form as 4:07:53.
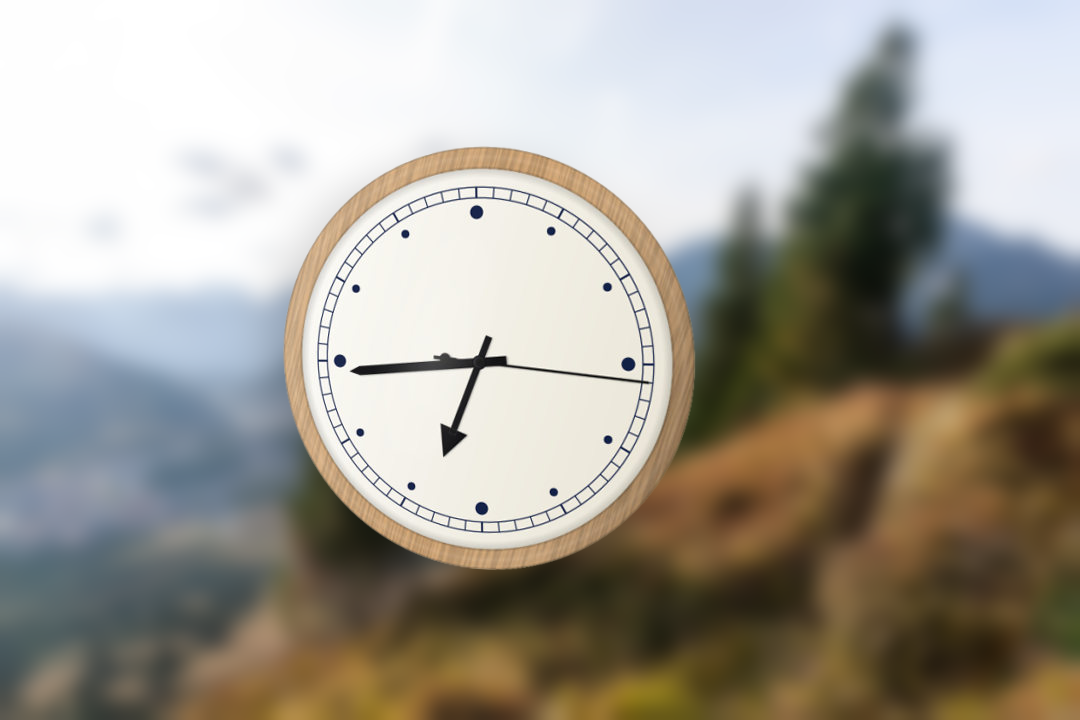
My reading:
6:44:16
